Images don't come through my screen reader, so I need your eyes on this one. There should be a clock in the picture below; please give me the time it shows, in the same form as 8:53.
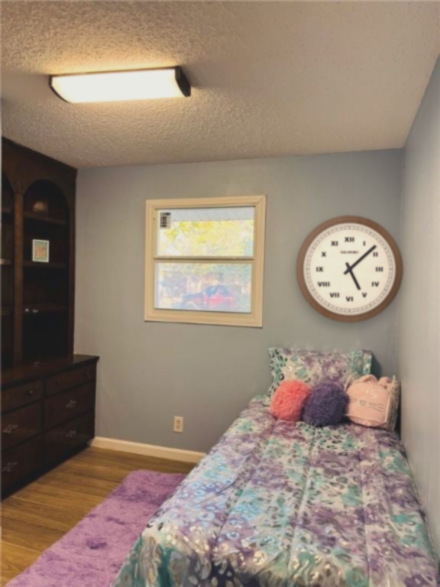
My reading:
5:08
